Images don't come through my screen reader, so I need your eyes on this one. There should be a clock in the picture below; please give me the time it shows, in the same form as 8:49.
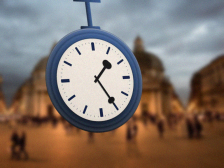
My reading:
1:25
